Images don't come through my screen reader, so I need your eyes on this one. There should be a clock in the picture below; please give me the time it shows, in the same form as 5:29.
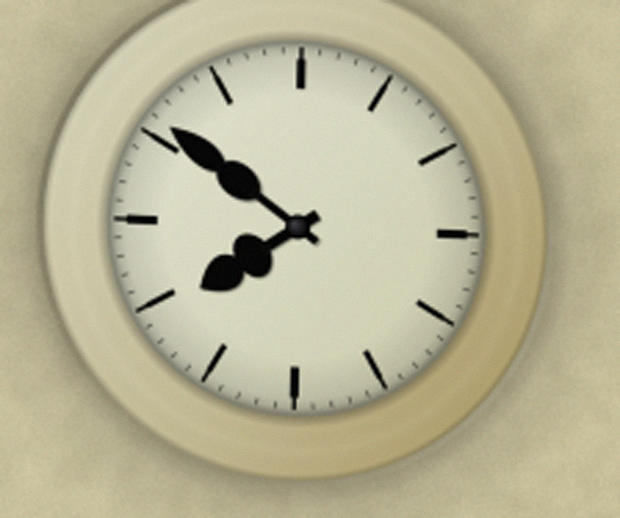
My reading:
7:51
